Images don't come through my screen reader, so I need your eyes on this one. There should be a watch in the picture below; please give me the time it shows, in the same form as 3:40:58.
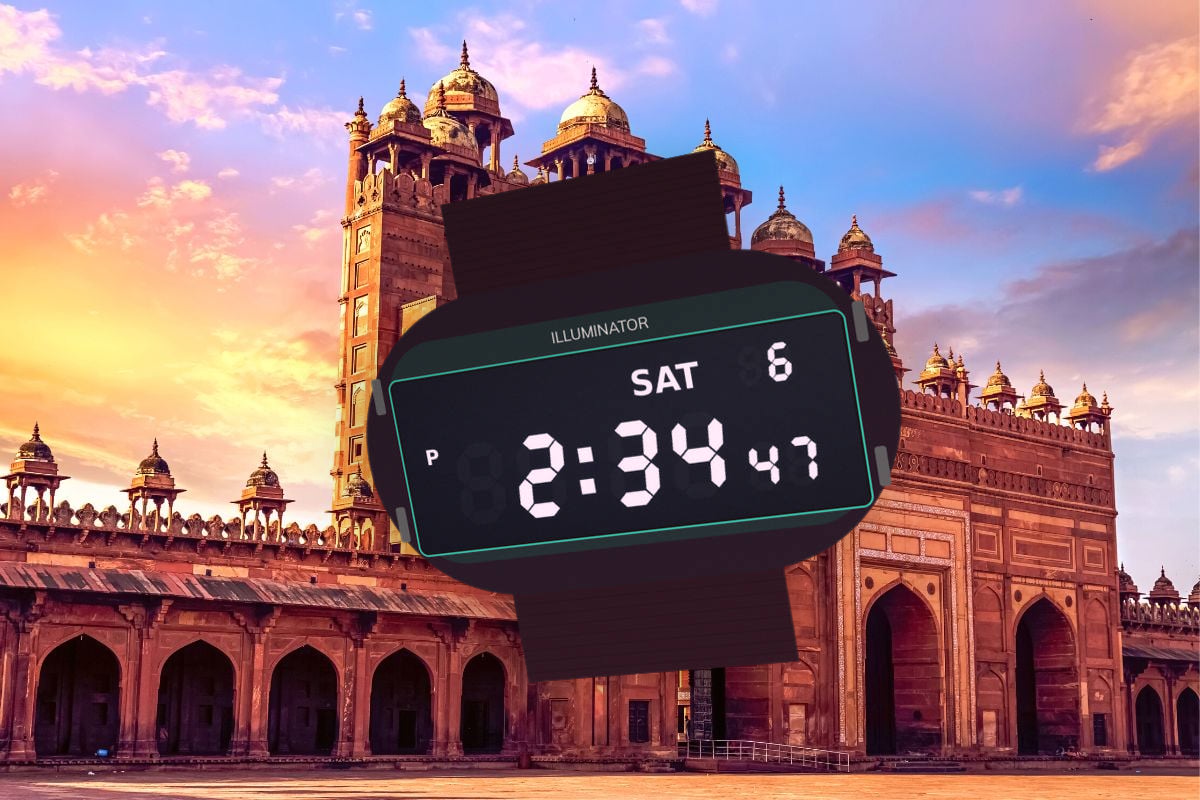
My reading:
2:34:47
